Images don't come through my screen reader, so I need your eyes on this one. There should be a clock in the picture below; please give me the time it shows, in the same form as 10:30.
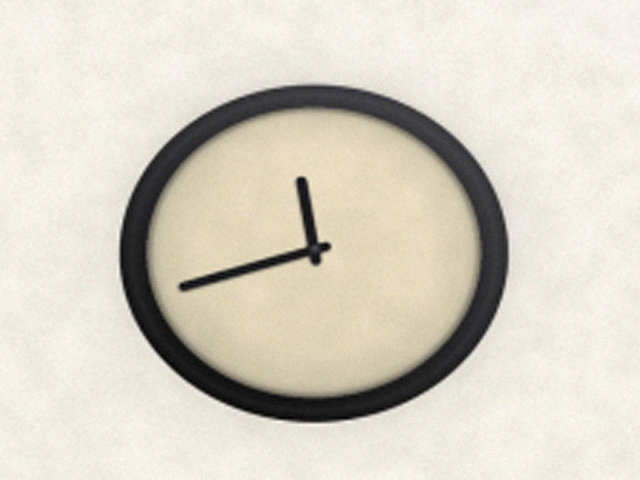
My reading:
11:42
